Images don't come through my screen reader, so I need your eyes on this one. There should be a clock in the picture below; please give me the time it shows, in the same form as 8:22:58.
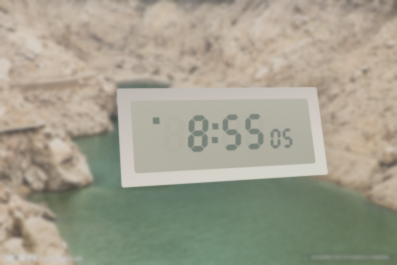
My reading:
8:55:05
